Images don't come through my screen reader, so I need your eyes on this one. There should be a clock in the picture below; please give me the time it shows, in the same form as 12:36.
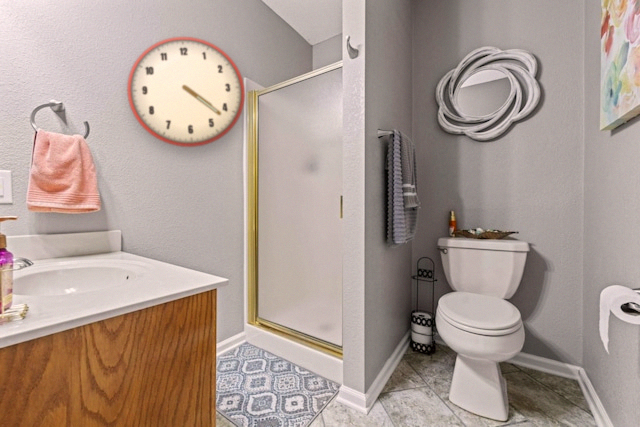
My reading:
4:22
